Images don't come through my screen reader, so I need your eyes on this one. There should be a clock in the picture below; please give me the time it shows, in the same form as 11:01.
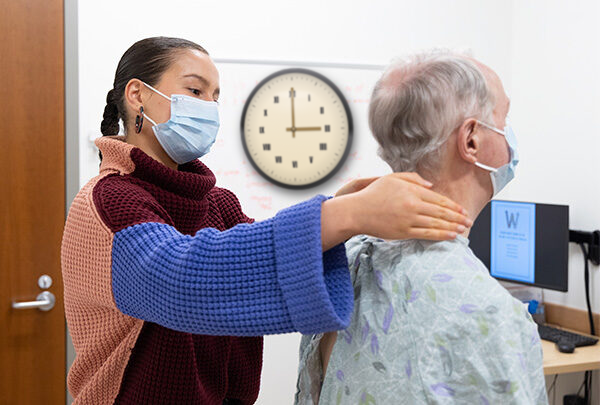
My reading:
3:00
